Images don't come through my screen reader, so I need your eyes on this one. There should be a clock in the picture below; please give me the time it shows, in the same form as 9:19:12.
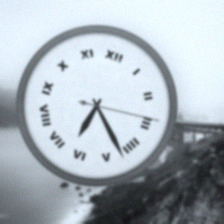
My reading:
6:22:14
